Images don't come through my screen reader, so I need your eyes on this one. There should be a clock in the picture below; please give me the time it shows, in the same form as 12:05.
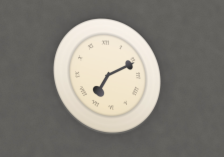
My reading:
7:11
